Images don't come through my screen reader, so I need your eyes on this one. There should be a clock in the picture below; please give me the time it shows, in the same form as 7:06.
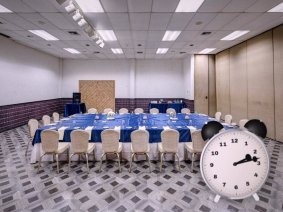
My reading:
2:13
